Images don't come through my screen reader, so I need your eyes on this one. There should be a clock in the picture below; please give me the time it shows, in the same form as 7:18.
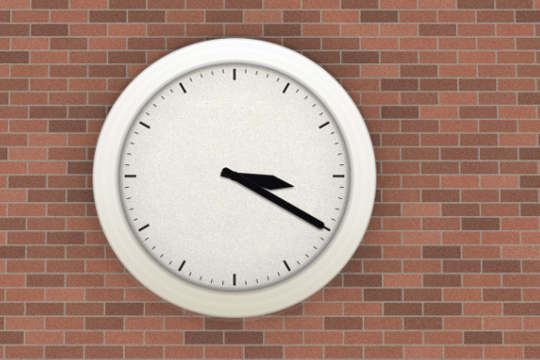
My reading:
3:20
